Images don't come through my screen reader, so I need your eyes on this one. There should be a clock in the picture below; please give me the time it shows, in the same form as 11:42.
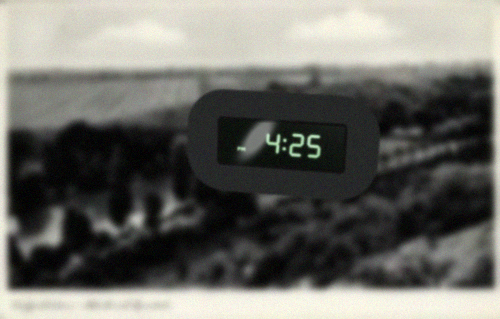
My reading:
4:25
